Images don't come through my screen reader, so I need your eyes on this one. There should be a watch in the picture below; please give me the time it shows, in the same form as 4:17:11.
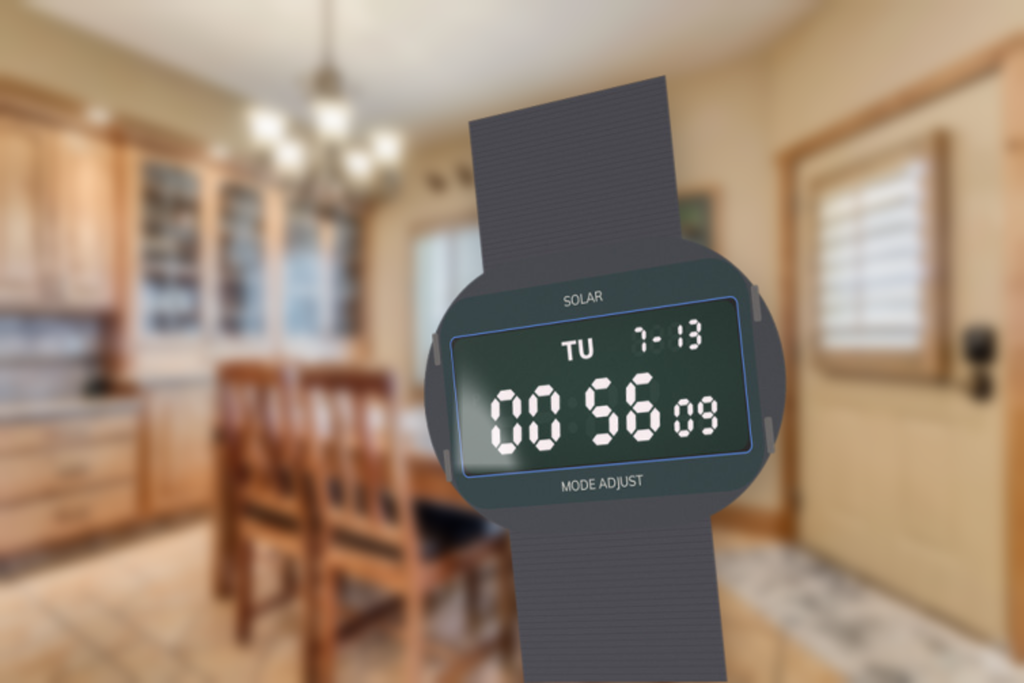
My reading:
0:56:09
